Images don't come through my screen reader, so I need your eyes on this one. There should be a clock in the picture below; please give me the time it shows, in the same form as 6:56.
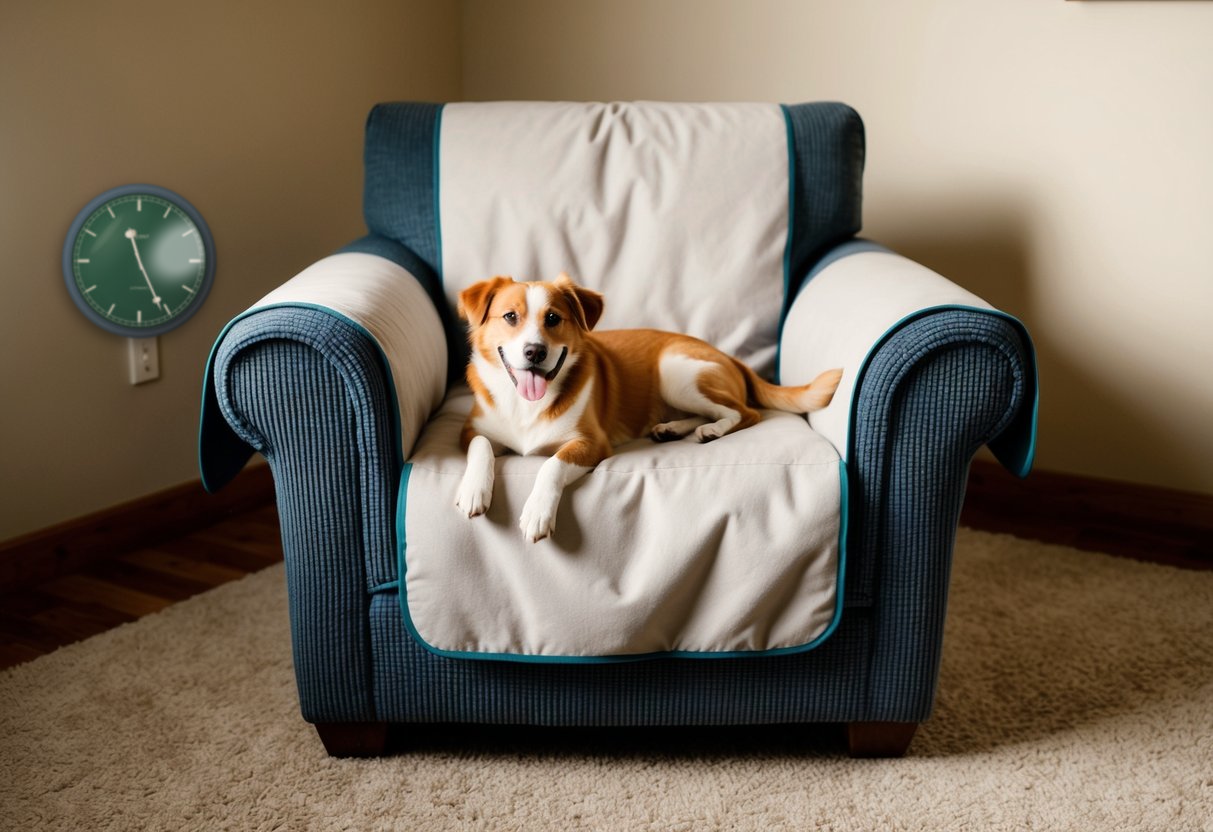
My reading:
11:26
